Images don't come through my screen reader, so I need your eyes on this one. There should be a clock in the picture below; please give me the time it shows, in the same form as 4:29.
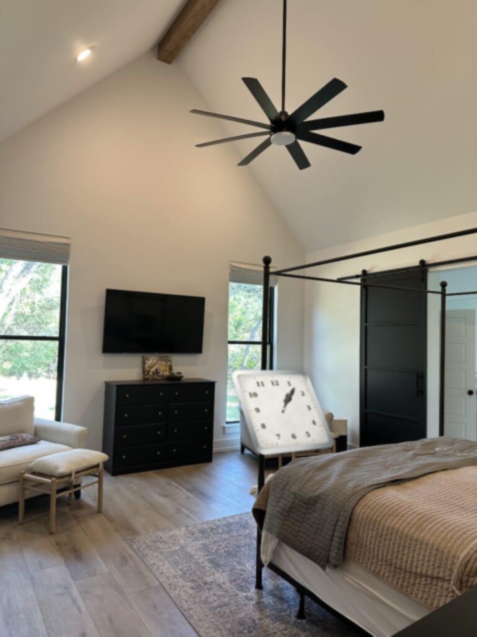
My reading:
1:07
